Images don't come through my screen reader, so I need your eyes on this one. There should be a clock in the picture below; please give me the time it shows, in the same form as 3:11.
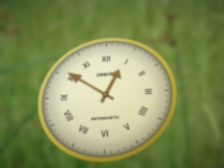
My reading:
12:51
